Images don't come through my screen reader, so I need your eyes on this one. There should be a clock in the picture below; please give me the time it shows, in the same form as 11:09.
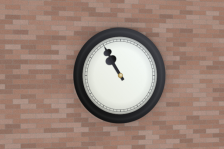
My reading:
10:55
